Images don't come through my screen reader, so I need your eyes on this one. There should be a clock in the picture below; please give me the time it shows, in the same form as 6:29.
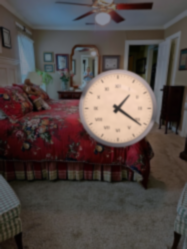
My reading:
1:21
